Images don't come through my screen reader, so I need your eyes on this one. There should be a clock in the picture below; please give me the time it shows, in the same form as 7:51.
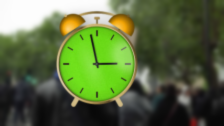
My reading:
2:58
